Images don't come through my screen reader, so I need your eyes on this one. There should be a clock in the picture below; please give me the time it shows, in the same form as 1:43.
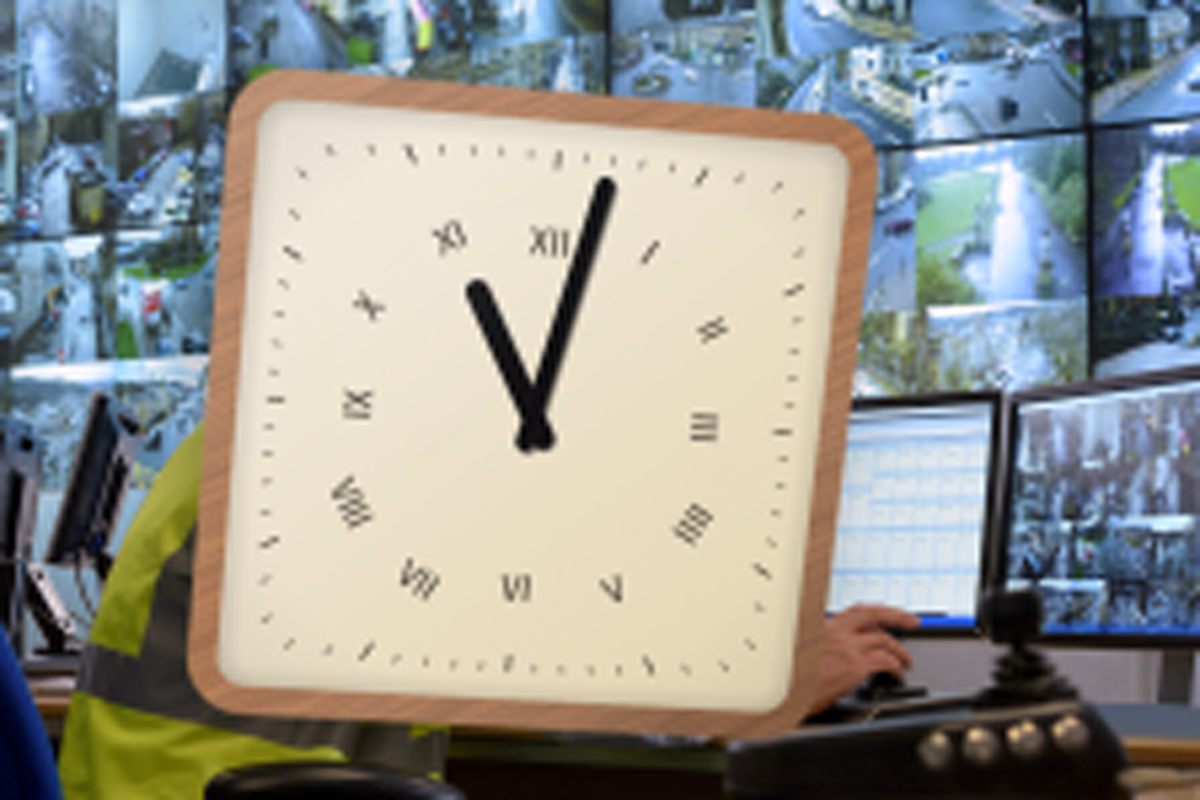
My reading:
11:02
